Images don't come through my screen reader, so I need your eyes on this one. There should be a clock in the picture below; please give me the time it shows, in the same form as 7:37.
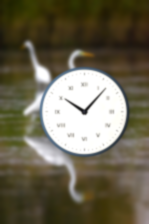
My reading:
10:07
